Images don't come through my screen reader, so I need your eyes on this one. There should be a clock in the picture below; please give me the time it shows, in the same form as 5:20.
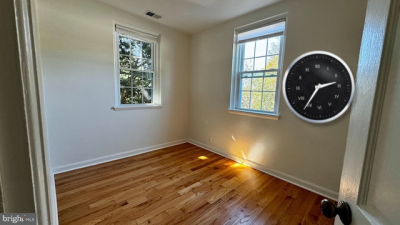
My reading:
2:36
